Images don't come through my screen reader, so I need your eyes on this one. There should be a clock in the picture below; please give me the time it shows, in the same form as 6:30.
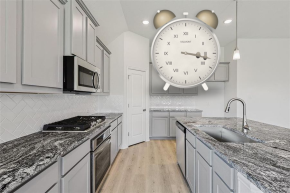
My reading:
3:17
